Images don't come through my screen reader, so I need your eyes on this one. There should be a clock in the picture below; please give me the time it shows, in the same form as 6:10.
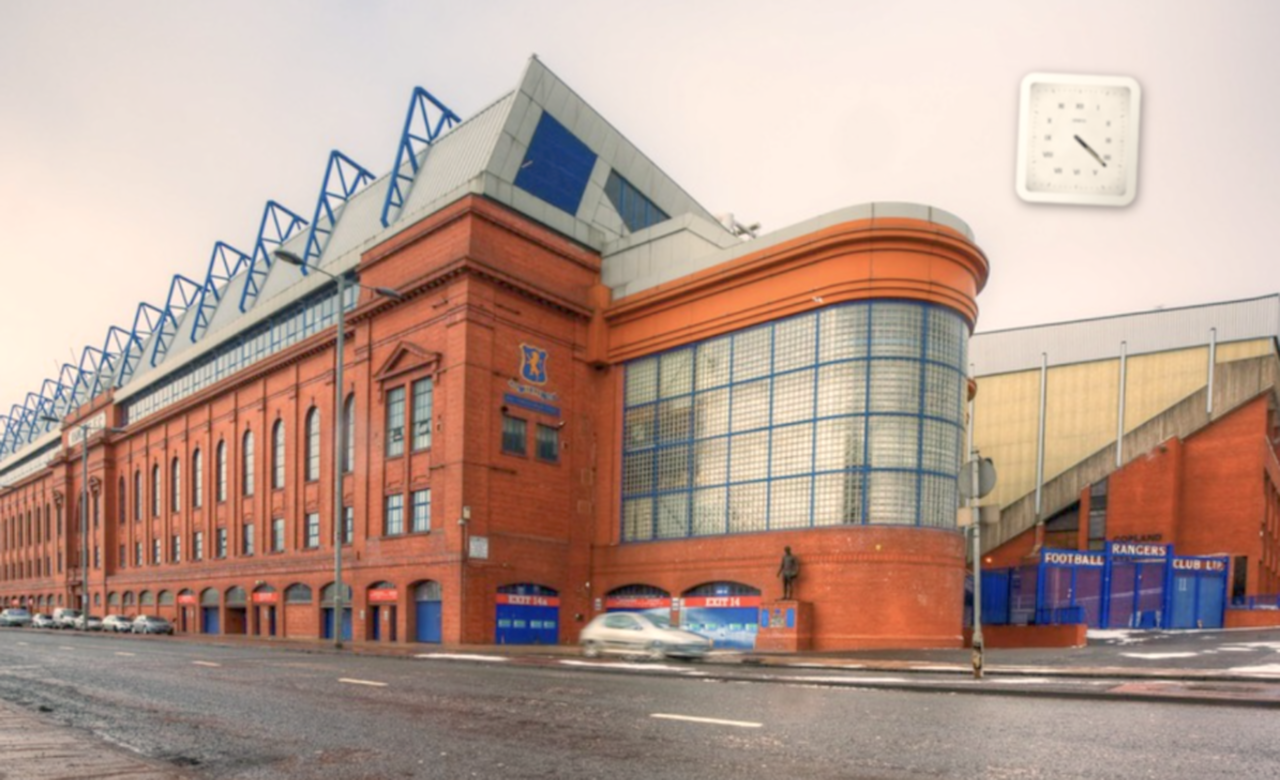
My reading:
4:22
